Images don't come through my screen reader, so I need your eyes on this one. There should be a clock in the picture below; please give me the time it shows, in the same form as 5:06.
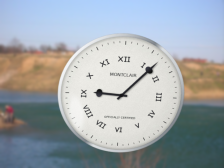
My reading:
9:07
